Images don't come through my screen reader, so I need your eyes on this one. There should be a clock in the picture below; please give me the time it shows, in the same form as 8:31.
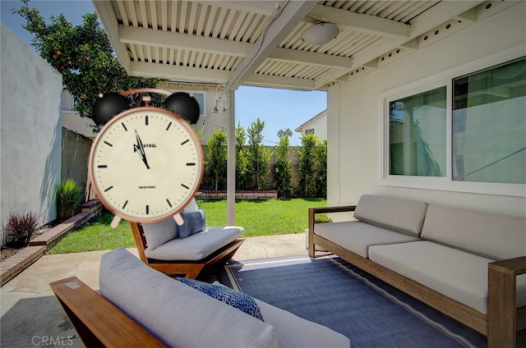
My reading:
10:57
